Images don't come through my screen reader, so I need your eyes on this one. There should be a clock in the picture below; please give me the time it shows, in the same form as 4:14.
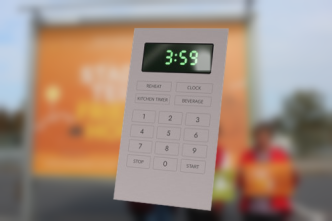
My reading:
3:59
